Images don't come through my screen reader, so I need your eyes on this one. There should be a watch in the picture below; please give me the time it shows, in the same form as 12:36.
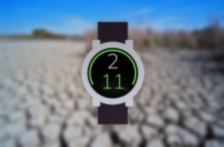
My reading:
2:11
